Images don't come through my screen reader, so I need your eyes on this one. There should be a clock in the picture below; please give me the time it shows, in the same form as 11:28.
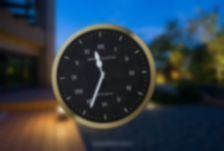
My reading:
11:34
